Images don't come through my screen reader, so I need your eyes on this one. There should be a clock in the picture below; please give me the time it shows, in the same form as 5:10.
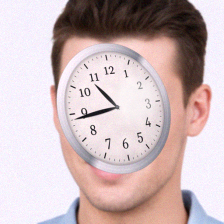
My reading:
10:44
